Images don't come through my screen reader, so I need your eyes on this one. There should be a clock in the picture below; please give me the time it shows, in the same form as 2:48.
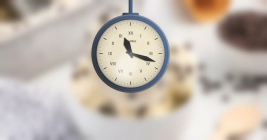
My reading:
11:18
